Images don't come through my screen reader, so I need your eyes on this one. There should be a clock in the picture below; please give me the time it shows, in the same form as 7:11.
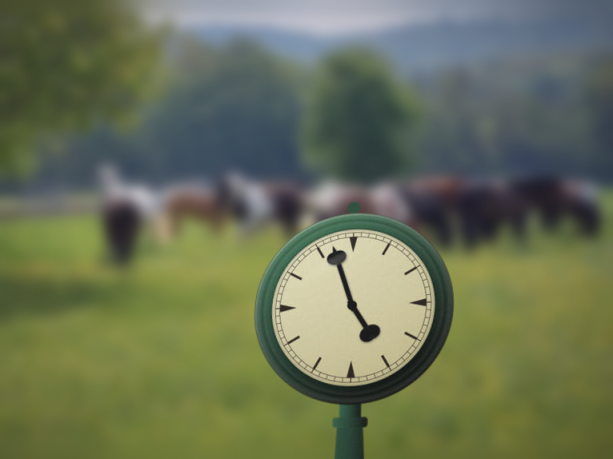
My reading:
4:57
